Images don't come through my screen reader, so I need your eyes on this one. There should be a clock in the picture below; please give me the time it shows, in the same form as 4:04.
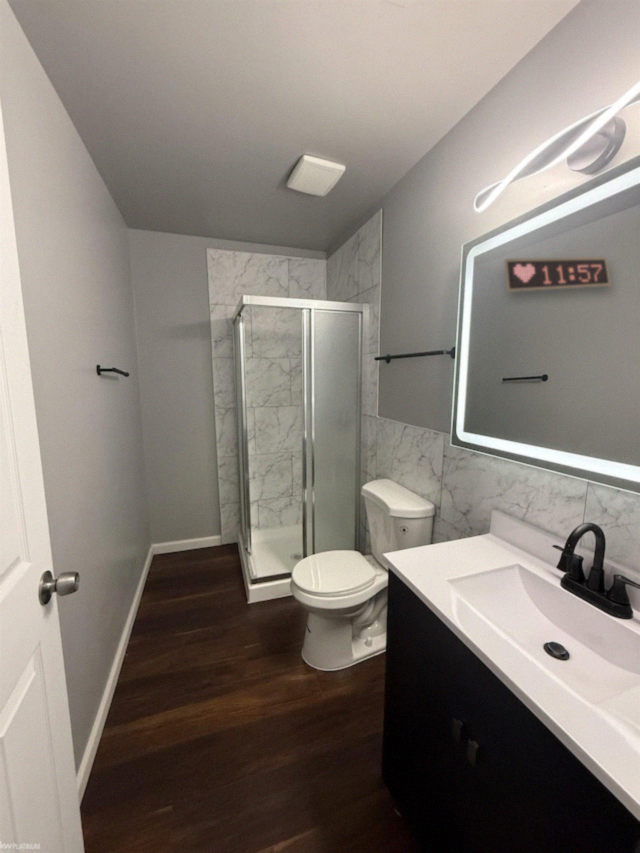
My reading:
11:57
